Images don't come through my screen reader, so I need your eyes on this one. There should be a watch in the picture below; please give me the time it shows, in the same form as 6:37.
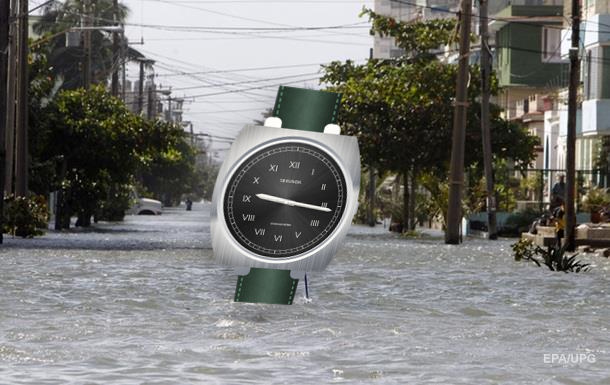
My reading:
9:16
